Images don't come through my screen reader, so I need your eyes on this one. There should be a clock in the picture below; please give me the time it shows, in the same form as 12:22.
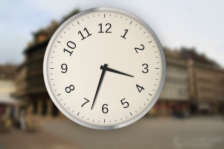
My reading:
3:33
